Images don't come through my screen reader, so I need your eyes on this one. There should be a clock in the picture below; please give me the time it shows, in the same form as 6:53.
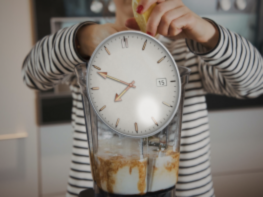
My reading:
7:49
